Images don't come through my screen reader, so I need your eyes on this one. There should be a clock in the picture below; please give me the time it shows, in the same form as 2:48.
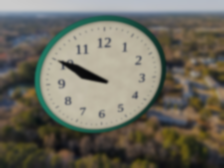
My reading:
9:50
